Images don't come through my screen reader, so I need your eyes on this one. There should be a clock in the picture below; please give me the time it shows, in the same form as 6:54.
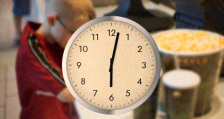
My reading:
6:02
